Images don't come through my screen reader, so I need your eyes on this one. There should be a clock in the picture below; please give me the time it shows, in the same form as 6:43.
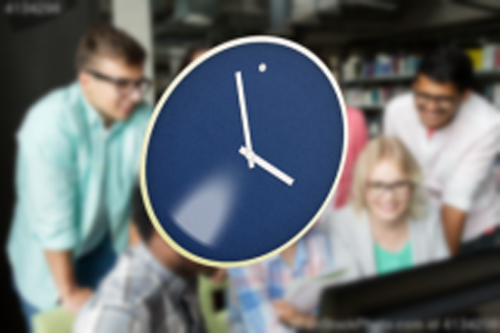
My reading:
3:57
